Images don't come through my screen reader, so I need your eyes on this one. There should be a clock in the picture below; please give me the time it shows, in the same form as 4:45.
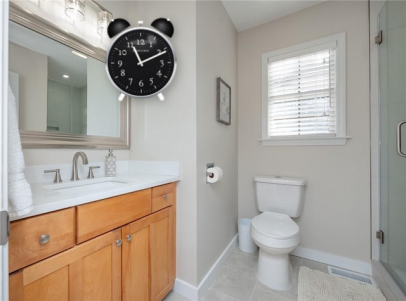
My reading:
11:11
